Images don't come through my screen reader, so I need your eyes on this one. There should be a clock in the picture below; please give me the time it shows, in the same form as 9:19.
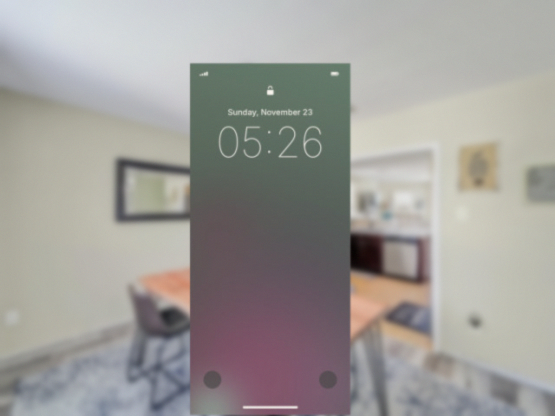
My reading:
5:26
